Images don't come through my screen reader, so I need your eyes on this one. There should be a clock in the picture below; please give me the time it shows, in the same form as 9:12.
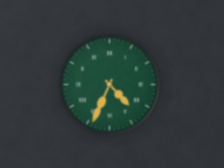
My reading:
4:34
